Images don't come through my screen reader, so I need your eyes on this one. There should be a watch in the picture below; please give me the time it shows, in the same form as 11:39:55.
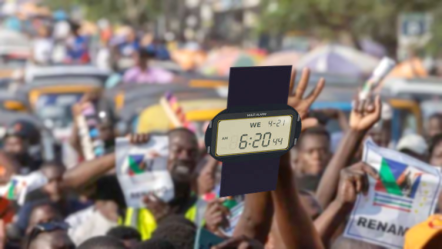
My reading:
6:20:44
